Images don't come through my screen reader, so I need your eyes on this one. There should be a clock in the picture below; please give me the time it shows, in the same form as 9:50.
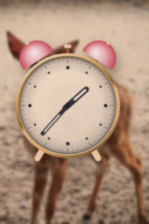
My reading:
1:37
